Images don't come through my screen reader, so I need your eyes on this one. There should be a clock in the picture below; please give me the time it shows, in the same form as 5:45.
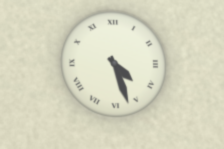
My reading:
4:27
